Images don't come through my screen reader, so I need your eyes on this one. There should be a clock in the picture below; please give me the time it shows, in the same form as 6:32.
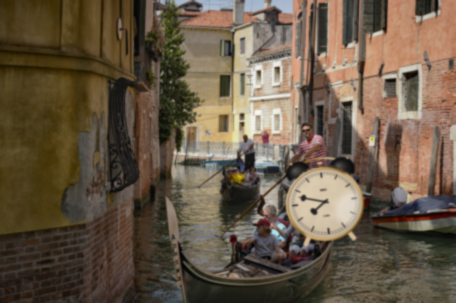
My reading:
7:48
